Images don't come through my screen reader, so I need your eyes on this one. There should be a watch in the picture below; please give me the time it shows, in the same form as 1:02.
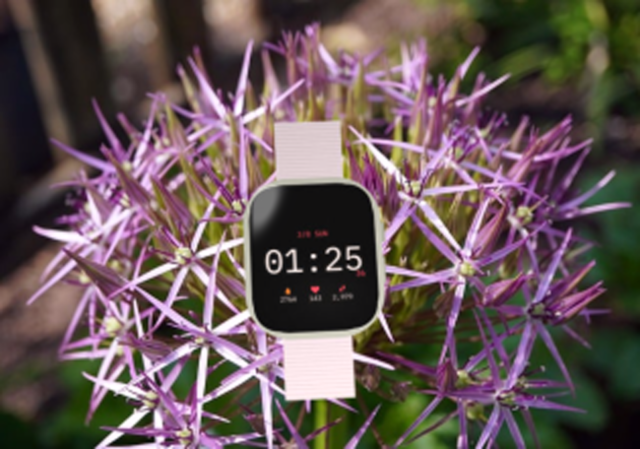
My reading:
1:25
